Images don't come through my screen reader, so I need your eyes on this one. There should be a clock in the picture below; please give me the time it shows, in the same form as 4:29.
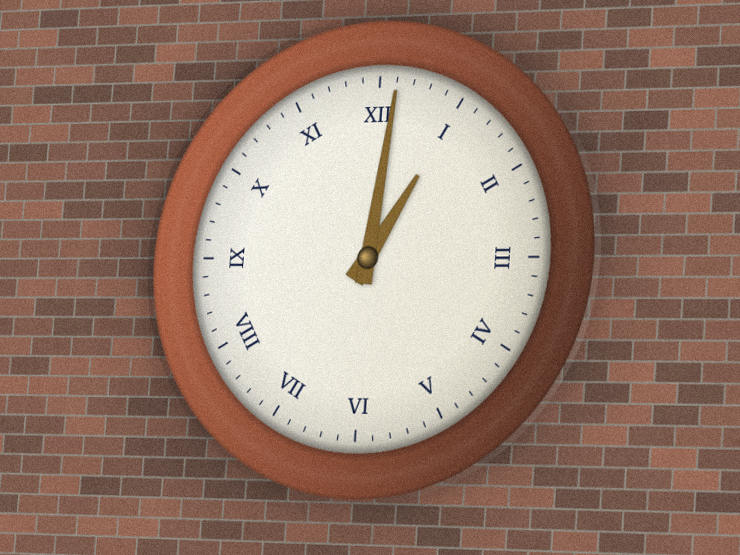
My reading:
1:01
